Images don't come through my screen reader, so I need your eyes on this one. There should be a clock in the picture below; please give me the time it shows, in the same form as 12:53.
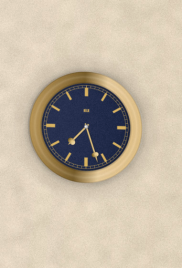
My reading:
7:27
